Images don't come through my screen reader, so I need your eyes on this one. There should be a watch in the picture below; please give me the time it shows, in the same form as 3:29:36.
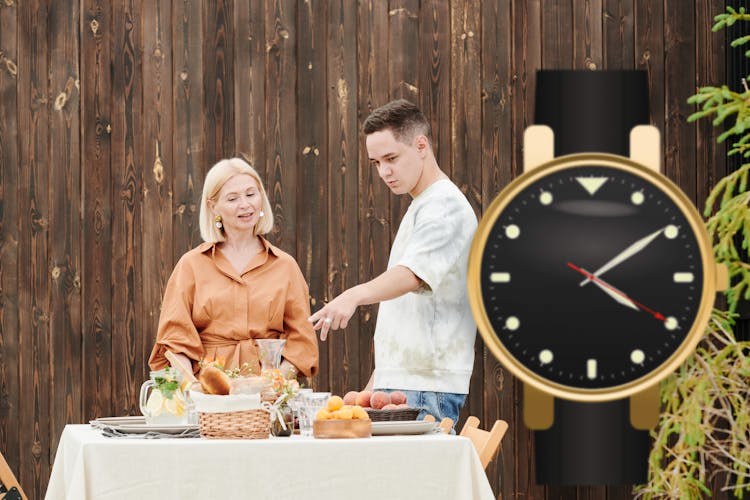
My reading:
4:09:20
